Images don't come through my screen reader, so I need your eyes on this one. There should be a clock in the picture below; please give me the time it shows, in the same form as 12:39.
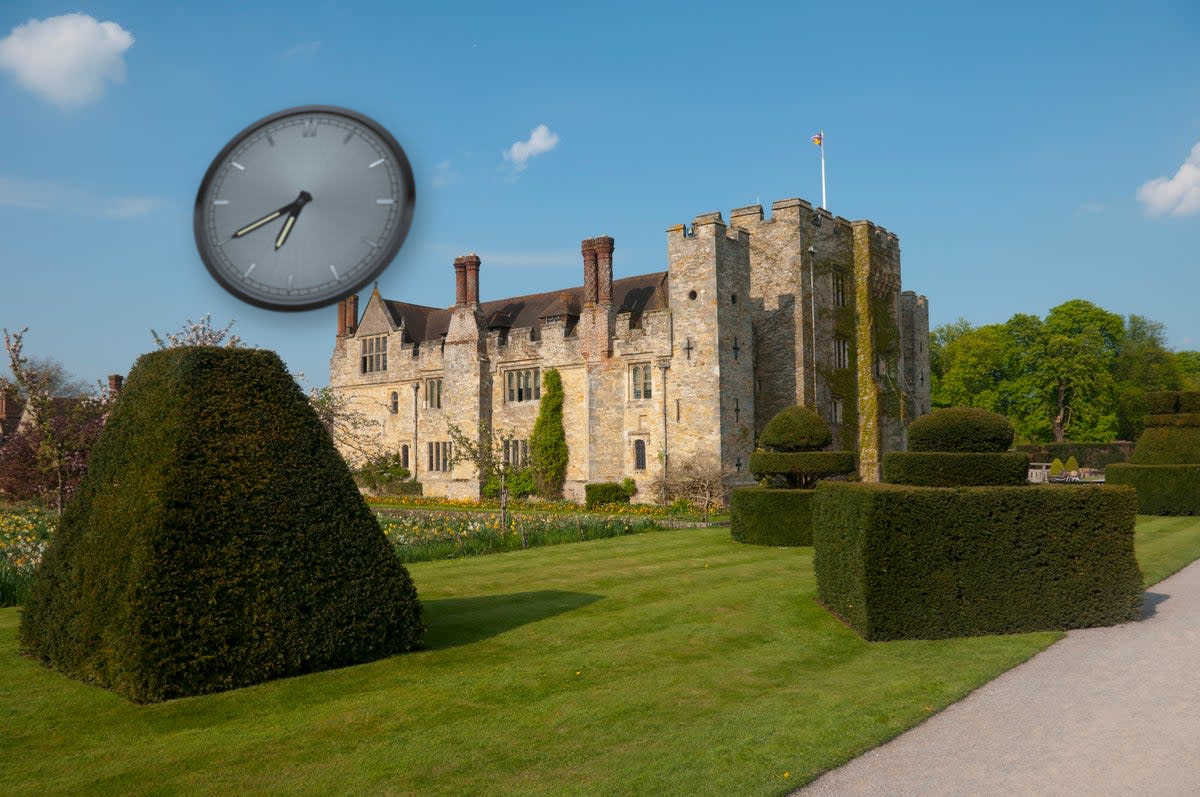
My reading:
6:40
